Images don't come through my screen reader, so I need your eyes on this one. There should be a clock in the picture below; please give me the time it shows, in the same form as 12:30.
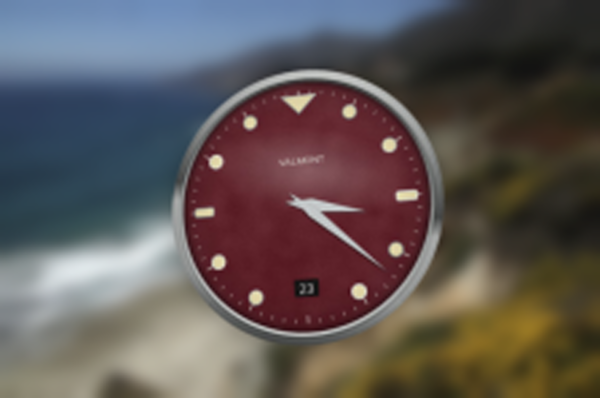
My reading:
3:22
